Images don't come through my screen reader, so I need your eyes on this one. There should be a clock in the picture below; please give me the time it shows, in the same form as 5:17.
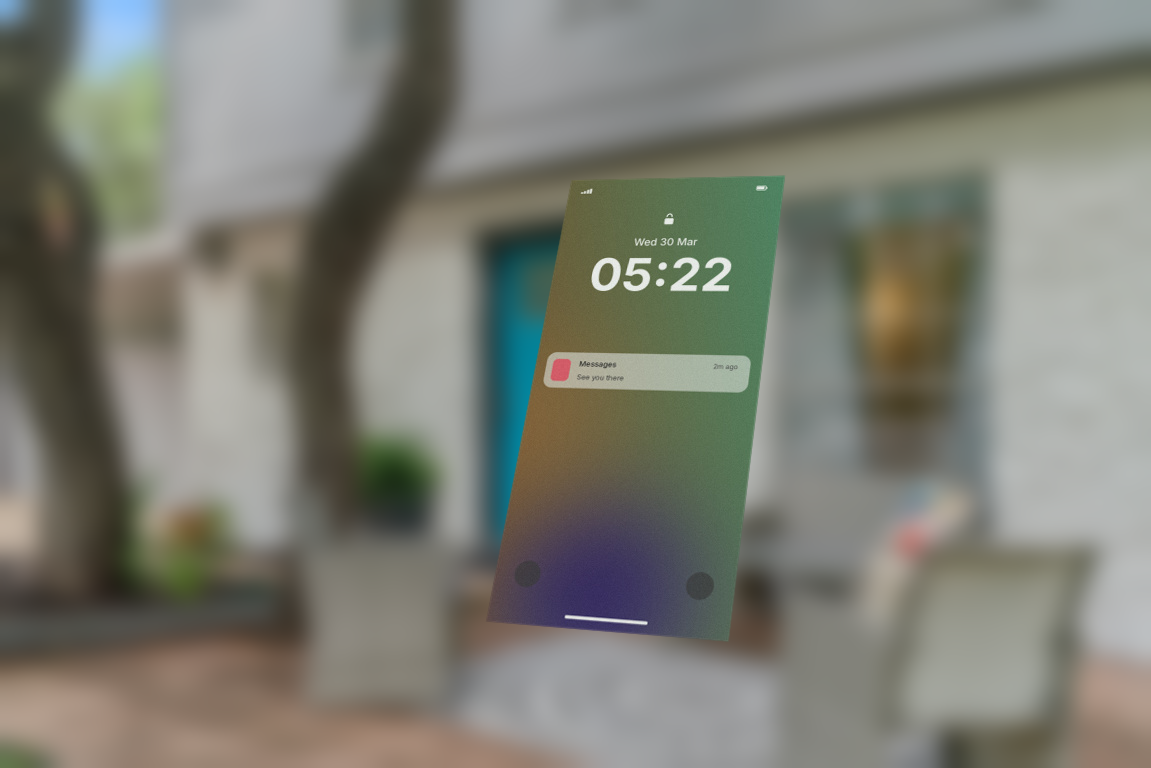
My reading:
5:22
